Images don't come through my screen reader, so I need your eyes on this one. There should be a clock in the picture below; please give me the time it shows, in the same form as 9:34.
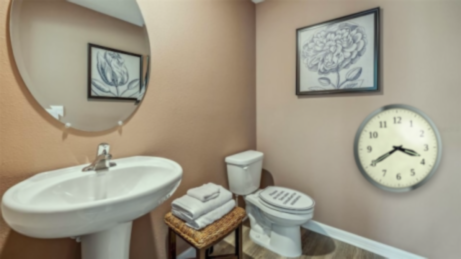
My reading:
3:40
